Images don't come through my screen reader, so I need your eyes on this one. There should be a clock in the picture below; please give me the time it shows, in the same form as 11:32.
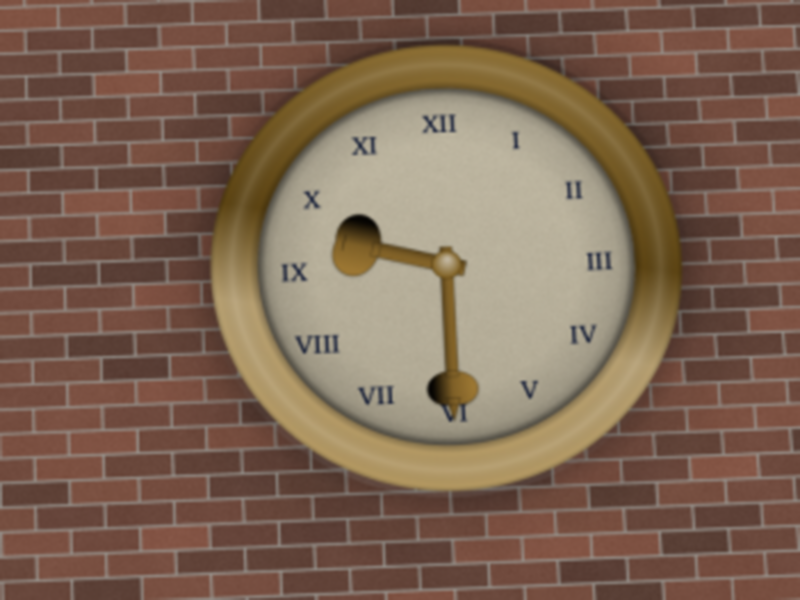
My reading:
9:30
